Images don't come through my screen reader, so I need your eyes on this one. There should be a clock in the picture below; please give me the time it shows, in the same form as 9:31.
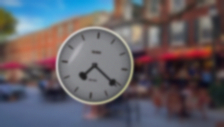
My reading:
7:21
